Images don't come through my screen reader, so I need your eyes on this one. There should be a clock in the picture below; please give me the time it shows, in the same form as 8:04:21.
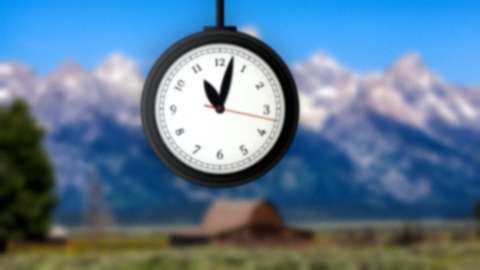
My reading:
11:02:17
